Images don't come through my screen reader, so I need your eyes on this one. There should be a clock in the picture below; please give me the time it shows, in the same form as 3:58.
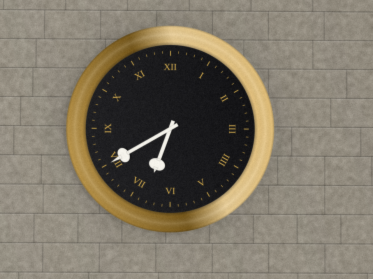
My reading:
6:40
